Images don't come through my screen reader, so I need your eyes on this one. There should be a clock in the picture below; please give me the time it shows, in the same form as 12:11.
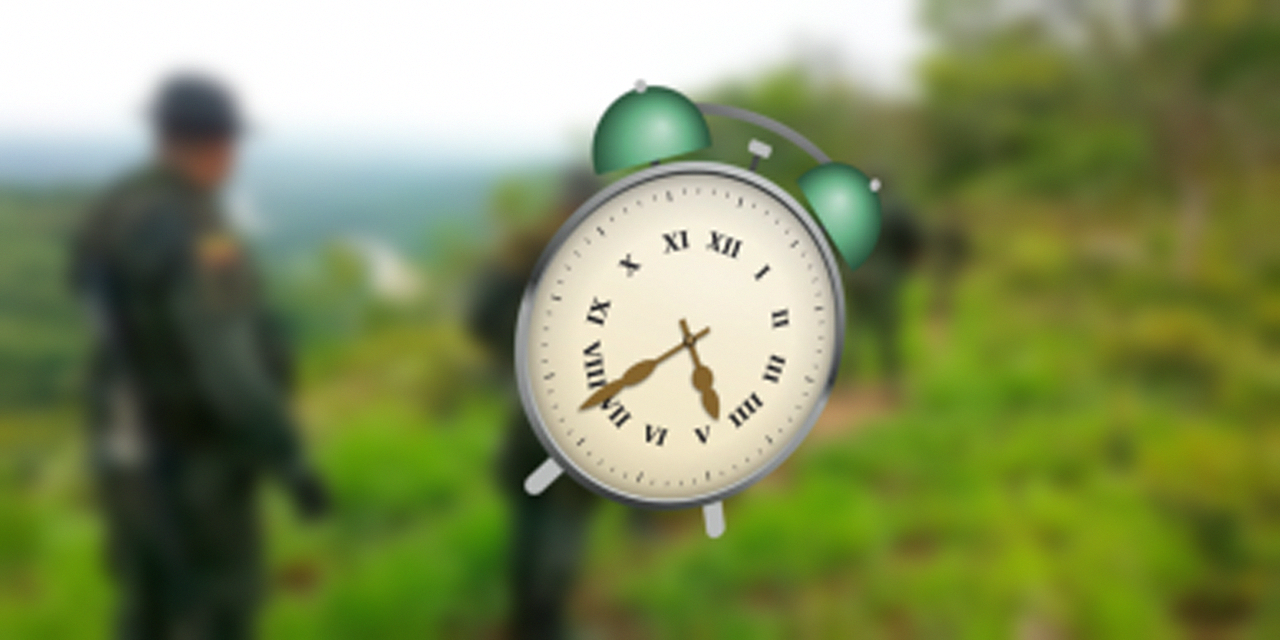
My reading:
4:37
